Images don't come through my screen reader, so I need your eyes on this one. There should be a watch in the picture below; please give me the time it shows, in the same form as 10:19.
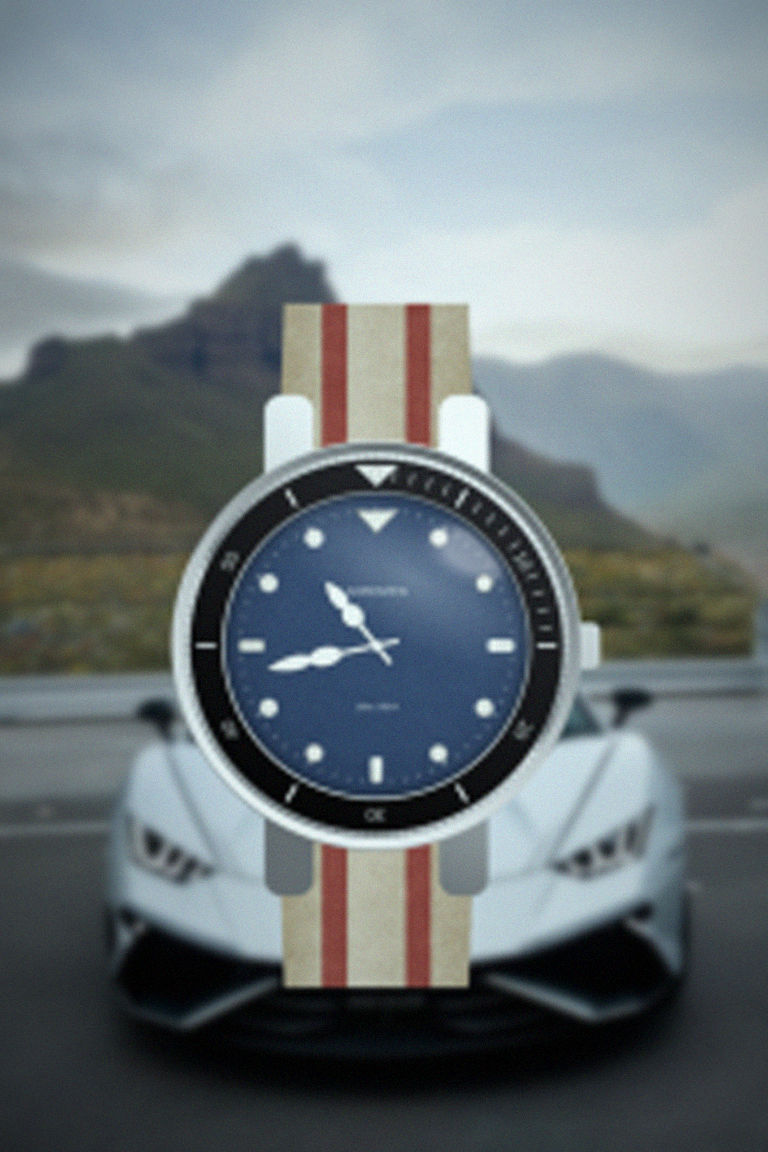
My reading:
10:43
